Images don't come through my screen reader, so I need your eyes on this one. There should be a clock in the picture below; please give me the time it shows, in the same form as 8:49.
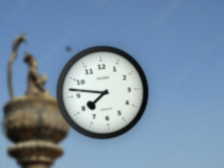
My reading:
7:47
